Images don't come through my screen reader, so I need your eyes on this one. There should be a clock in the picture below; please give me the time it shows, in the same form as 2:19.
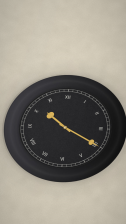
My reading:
10:20
